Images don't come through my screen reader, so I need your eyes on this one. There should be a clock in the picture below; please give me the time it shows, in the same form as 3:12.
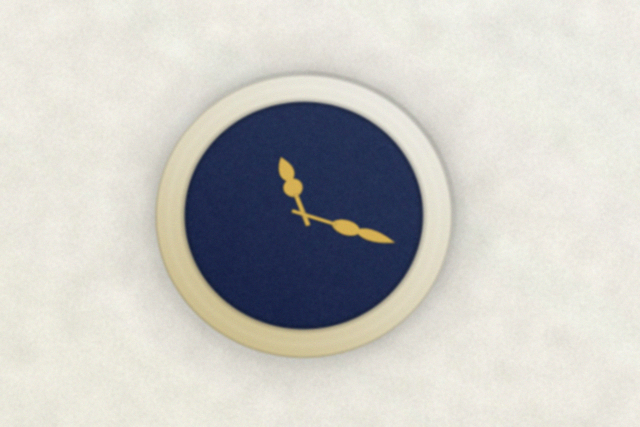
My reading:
11:18
